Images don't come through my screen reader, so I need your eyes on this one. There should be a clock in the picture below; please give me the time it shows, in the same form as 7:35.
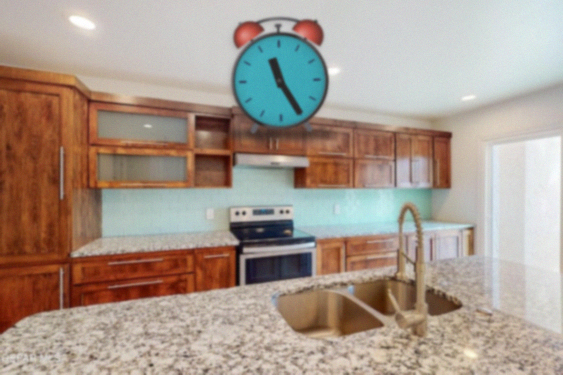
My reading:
11:25
